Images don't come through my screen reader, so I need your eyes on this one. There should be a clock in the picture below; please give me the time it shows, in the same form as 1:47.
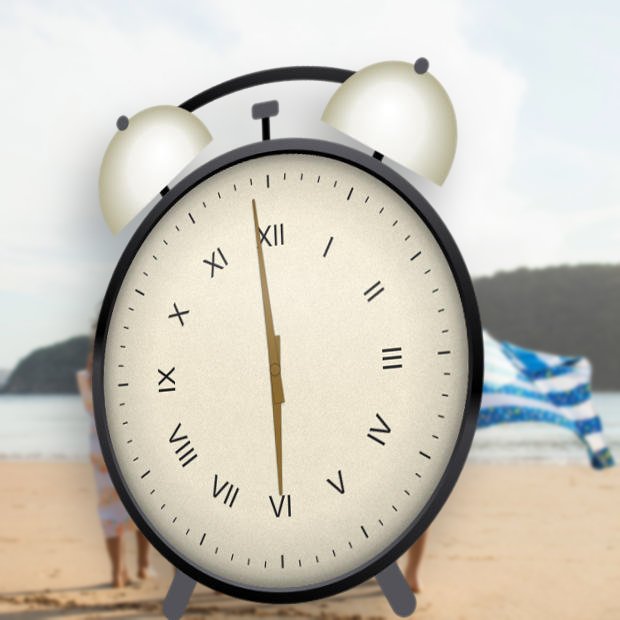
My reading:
5:59
